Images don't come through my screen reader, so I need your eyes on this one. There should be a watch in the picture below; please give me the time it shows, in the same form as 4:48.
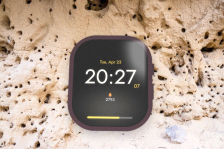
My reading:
20:27
